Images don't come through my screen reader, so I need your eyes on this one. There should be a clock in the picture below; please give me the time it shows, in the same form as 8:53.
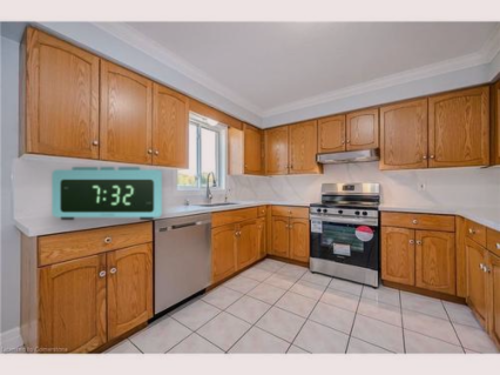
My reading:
7:32
